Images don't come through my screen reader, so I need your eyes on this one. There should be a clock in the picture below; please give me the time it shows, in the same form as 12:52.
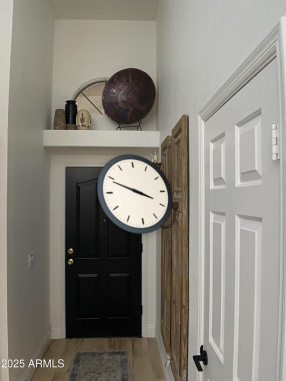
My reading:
3:49
